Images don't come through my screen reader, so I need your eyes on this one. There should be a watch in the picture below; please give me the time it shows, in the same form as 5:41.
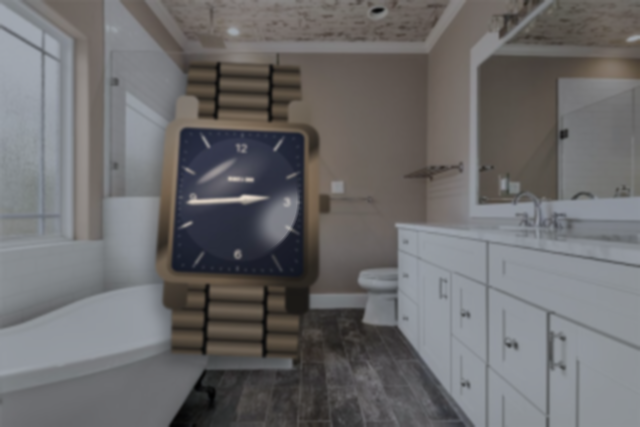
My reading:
2:44
